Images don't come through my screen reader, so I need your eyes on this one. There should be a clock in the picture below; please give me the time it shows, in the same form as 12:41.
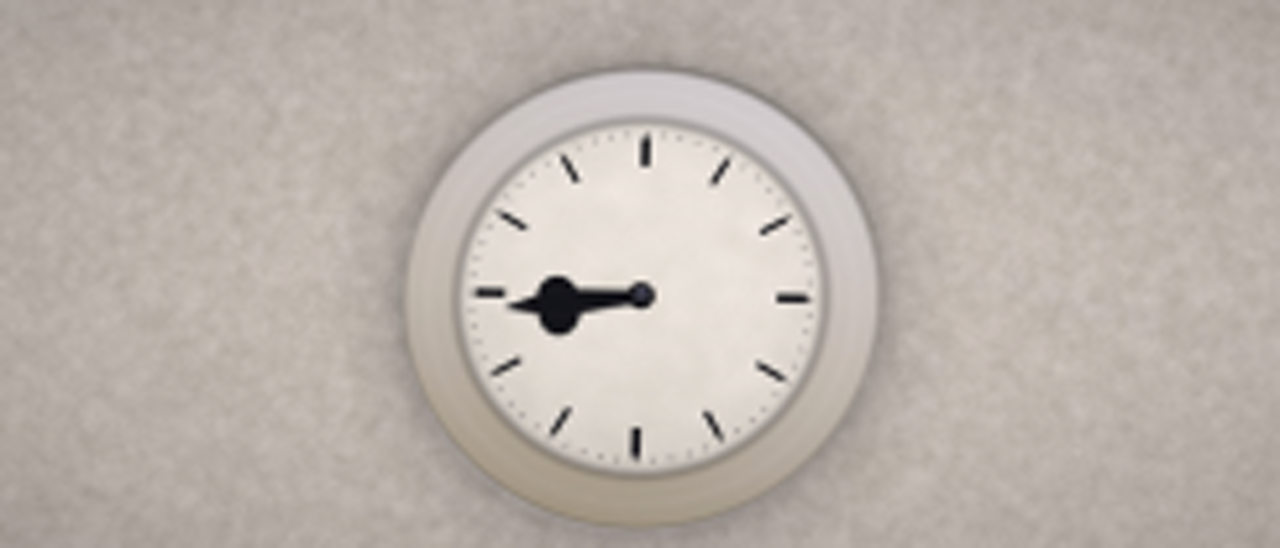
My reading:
8:44
